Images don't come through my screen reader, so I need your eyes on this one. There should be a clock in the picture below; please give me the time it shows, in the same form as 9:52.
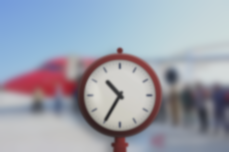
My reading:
10:35
